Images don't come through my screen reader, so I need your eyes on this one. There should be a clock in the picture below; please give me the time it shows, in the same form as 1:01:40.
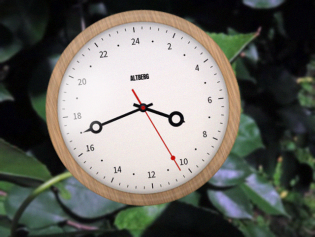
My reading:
7:42:26
